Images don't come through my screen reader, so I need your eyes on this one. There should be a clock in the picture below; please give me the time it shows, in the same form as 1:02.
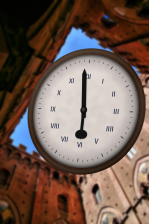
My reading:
5:59
